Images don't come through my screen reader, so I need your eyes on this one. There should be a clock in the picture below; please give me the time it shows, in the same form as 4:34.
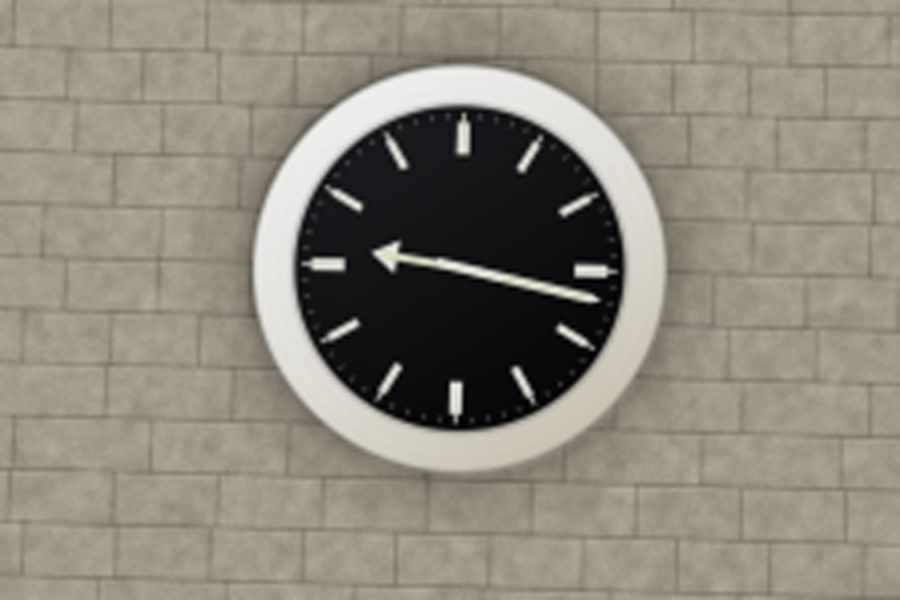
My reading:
9:17
